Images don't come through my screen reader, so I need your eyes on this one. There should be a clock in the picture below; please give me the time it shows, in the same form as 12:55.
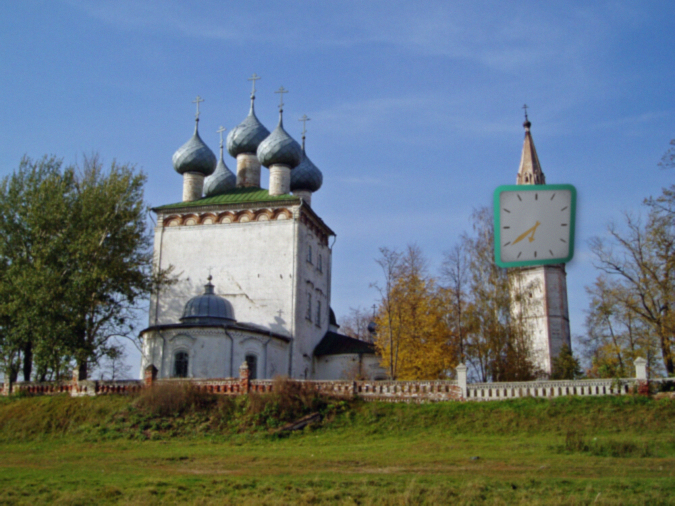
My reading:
6:39
